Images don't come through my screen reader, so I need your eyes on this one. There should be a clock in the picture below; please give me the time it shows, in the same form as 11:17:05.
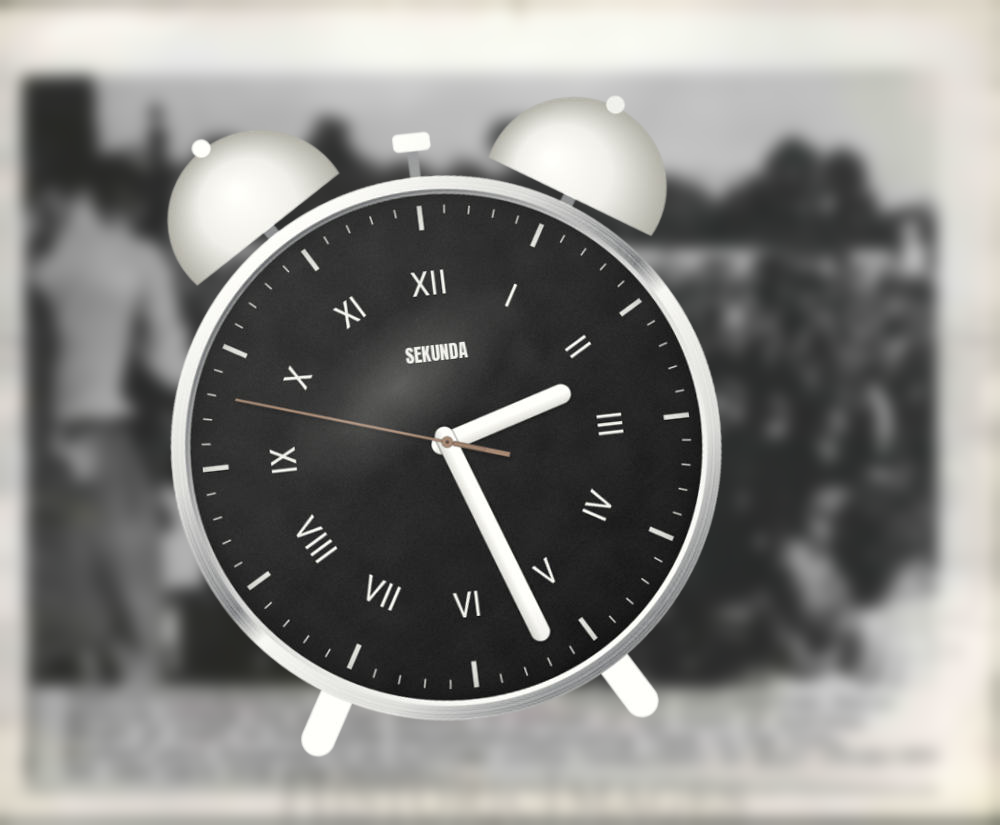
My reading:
2:26:48
